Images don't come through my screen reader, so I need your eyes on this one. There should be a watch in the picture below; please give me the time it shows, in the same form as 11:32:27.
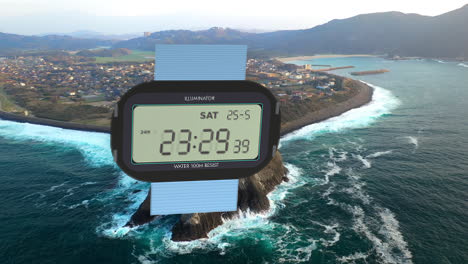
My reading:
23:29:39
